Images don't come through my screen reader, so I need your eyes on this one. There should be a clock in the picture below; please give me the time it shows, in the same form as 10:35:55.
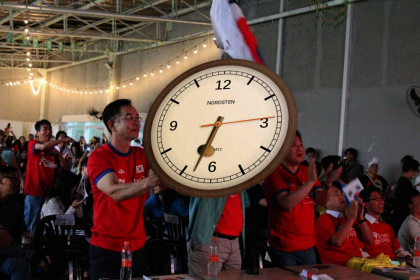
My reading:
6:33:14
